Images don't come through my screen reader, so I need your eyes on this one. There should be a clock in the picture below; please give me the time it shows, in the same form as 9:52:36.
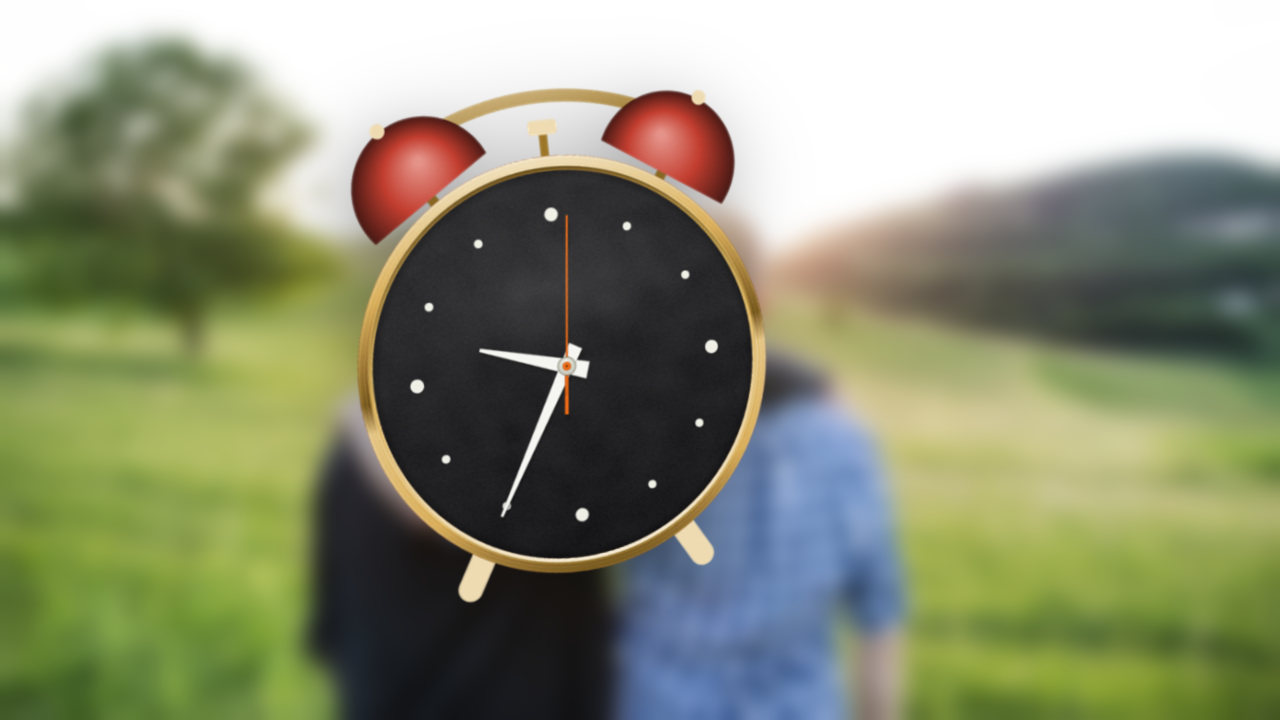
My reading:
9:35:01
